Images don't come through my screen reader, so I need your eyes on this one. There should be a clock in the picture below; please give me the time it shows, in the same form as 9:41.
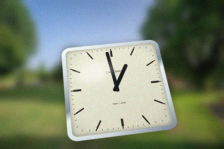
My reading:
12:59
